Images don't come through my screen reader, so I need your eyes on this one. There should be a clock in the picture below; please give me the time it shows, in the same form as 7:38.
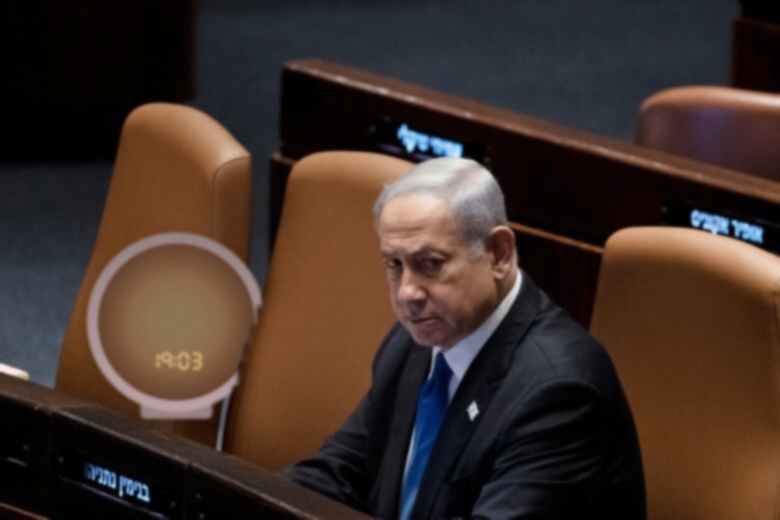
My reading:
19:03
